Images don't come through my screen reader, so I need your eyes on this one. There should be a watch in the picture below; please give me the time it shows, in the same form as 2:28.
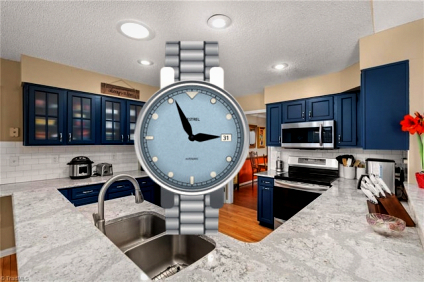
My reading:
2:56
